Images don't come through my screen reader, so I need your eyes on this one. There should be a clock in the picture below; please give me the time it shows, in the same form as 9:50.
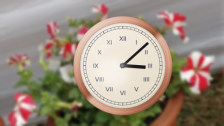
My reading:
3:08
